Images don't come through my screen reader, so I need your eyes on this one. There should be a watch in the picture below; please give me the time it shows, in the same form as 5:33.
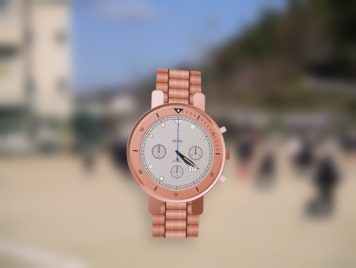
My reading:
4:21
